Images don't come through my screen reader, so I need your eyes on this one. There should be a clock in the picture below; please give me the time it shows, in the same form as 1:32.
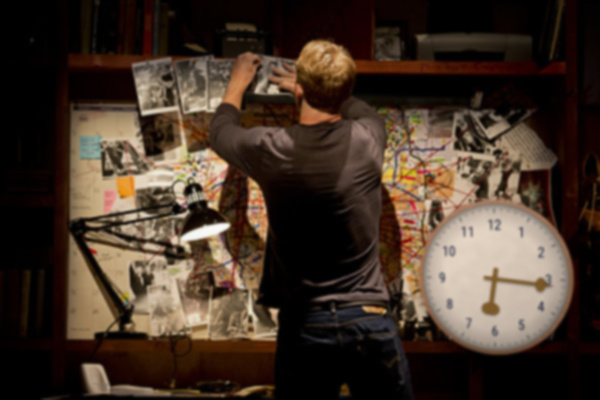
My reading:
6:16
